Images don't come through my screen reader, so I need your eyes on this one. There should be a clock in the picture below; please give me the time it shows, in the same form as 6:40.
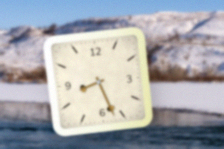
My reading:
8:27
